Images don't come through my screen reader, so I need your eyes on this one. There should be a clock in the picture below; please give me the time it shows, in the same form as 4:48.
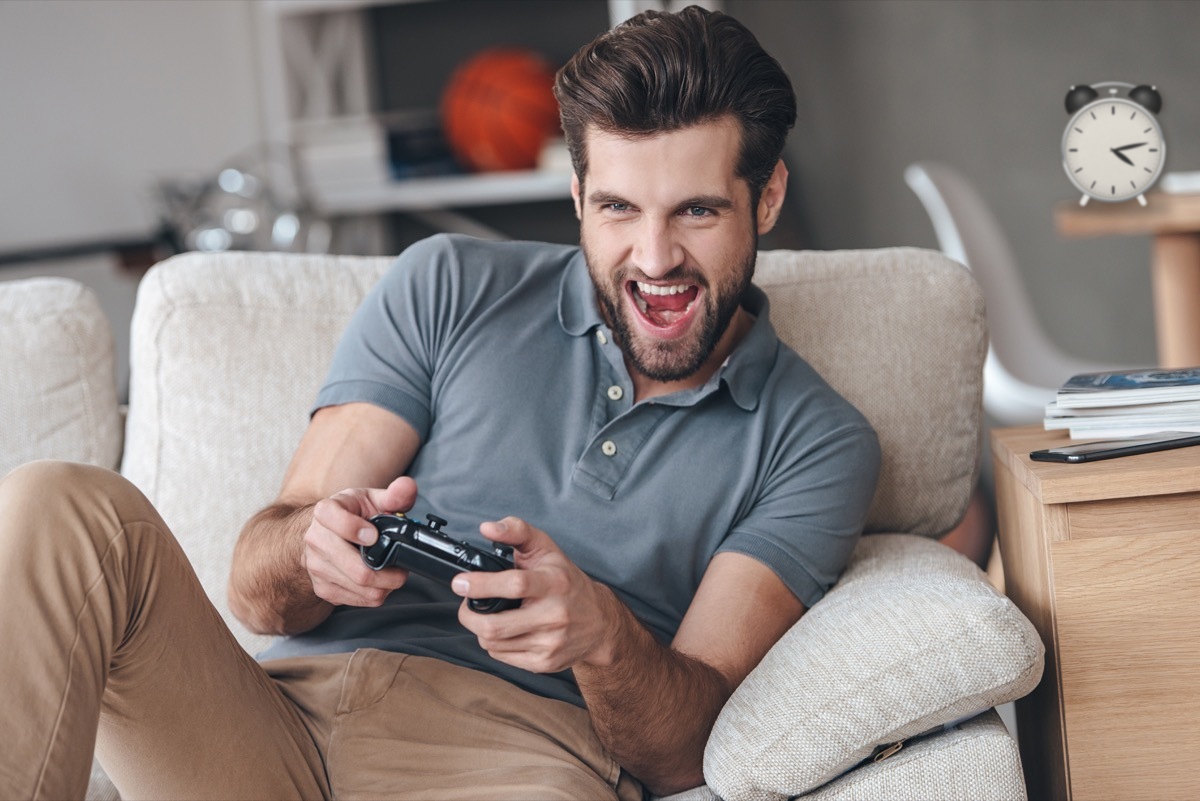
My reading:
4:13
